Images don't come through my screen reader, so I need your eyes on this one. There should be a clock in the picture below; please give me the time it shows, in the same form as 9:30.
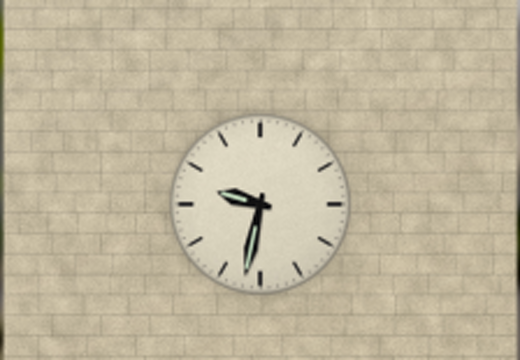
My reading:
9:32
